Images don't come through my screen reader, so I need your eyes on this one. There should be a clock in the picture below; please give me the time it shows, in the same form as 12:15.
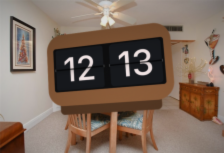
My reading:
12:13
